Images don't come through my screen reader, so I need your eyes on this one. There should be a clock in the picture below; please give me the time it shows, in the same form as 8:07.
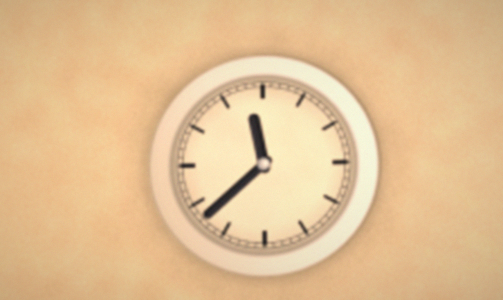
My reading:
11:38
